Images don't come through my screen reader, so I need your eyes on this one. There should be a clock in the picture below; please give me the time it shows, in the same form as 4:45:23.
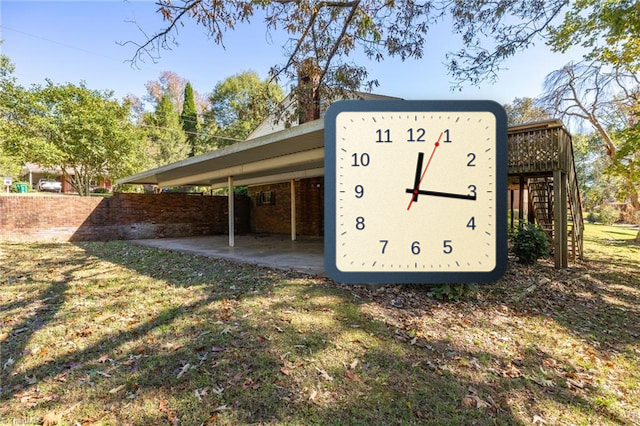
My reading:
12:16:04
